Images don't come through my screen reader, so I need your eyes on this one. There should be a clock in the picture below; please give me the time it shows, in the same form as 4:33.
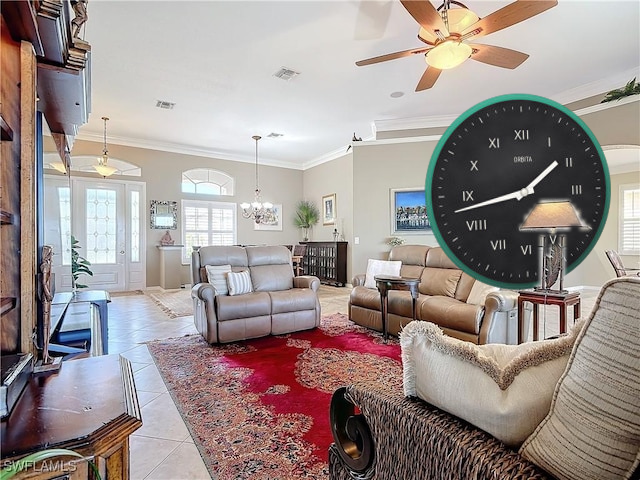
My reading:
1:43
